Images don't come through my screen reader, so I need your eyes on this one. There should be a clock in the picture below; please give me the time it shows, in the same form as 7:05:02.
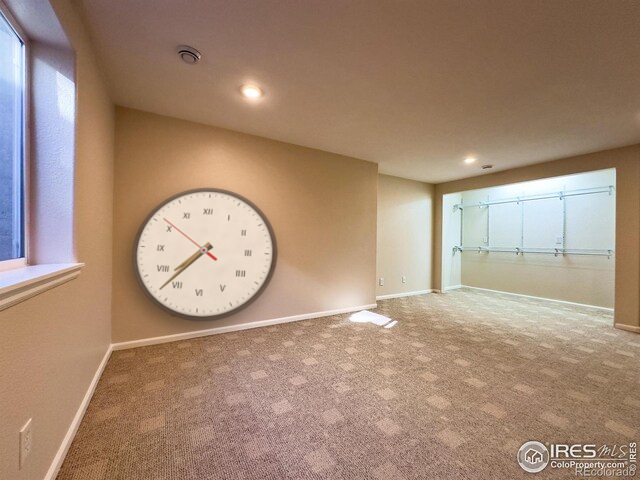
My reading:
7:36:51
